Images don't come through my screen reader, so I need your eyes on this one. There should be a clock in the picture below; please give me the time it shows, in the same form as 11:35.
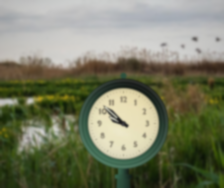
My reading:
9:52
